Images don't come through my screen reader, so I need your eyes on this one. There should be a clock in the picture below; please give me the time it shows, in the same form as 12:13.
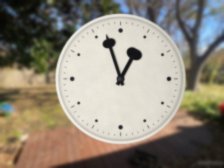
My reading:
12:57
